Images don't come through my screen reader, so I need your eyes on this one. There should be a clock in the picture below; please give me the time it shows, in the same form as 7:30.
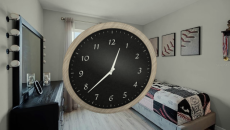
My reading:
12:38
